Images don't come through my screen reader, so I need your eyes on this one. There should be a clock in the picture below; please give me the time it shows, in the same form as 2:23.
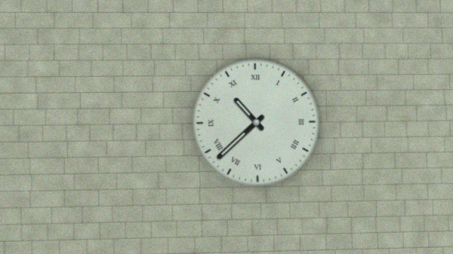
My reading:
10:38
